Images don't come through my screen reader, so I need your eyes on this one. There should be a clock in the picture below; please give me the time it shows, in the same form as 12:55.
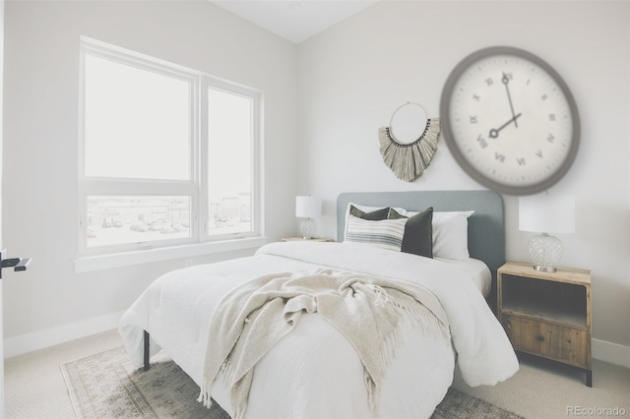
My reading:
7:59
